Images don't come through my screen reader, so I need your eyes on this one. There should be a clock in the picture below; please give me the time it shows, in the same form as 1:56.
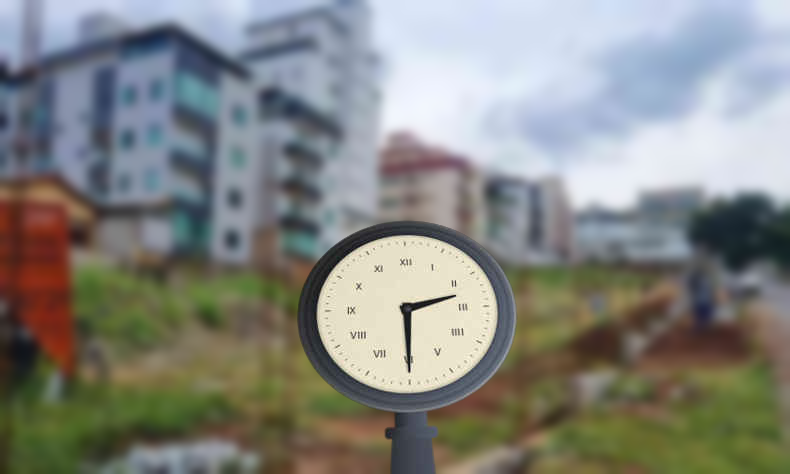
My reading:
2:30
